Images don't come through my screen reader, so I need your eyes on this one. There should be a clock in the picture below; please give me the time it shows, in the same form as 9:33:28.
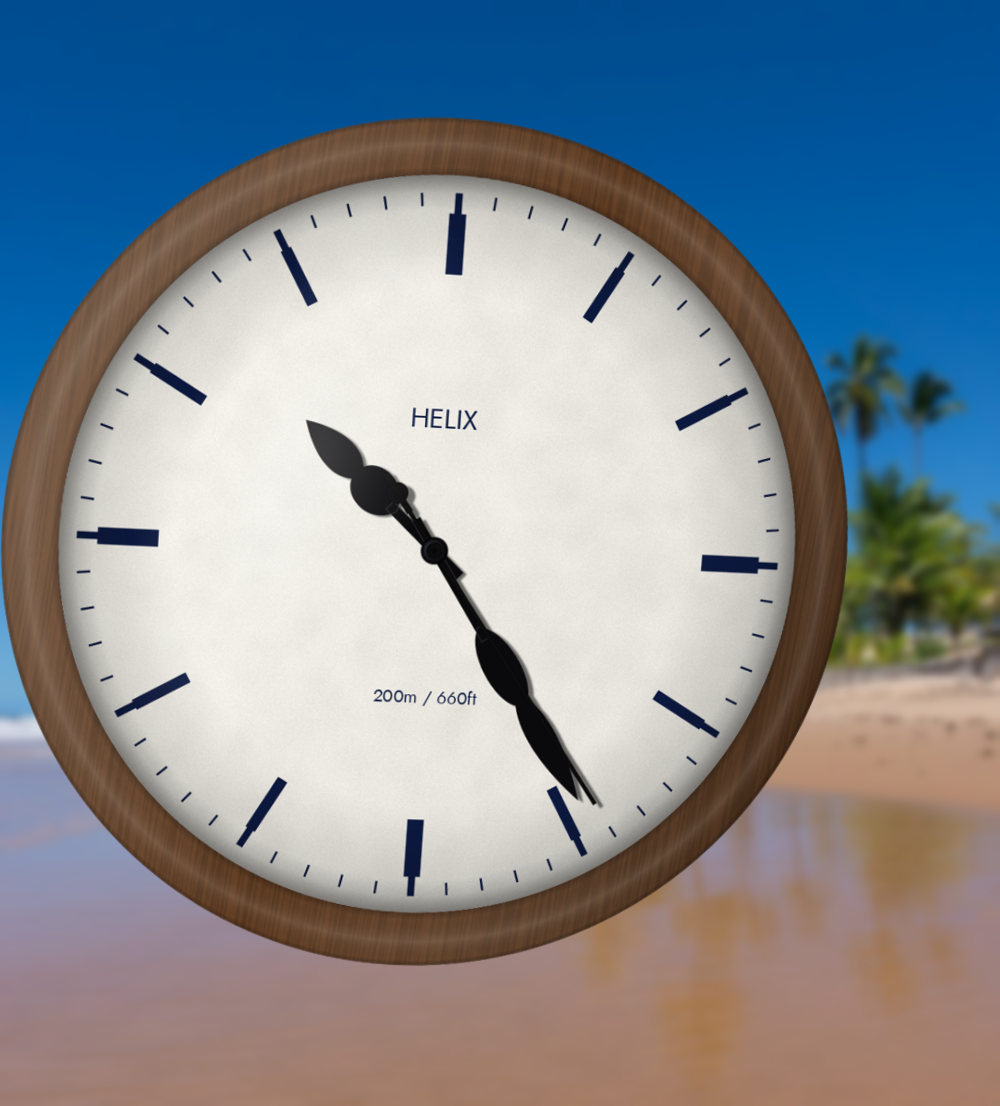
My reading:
10:24:24
